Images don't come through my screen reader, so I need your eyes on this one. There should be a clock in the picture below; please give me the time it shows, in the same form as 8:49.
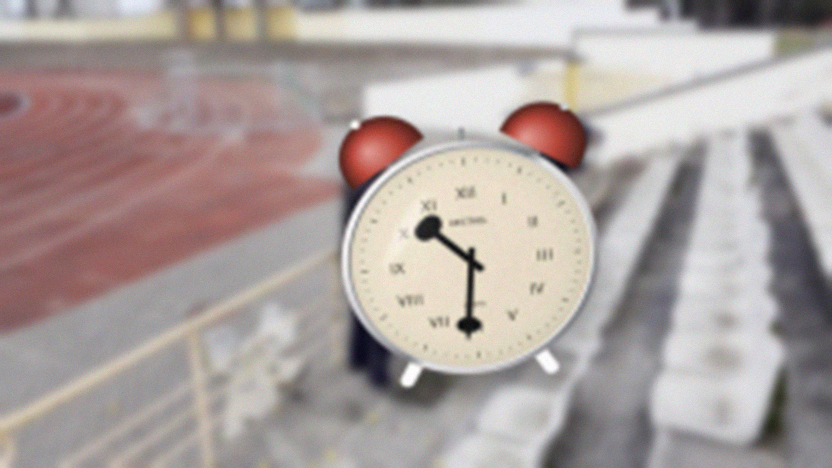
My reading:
10:31
